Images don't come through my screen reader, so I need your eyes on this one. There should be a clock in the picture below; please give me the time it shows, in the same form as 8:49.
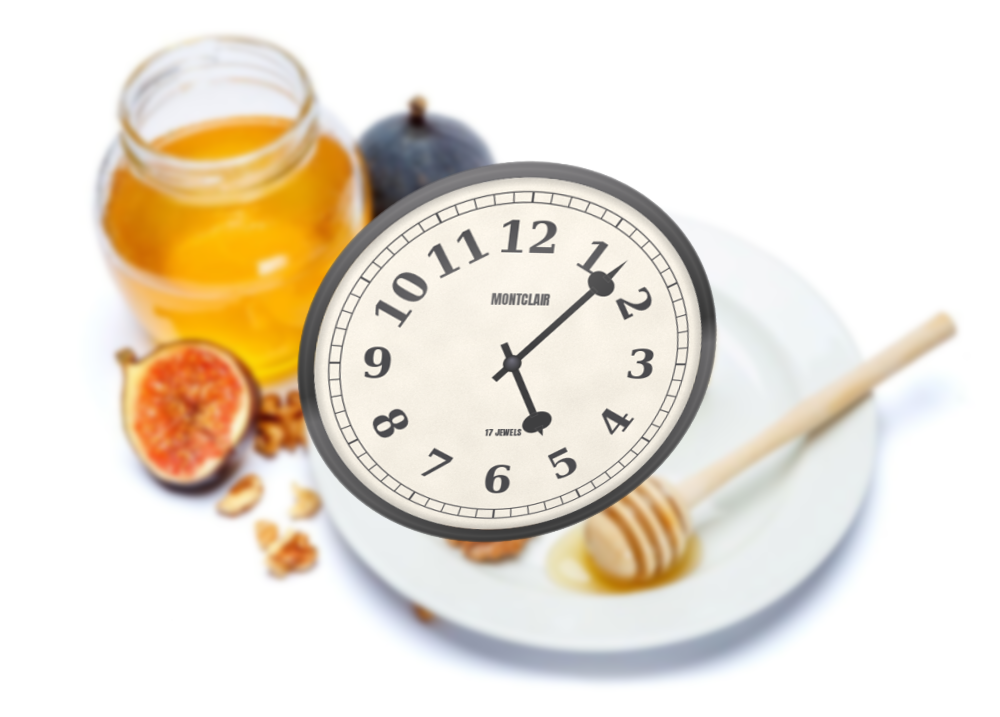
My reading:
5:07
